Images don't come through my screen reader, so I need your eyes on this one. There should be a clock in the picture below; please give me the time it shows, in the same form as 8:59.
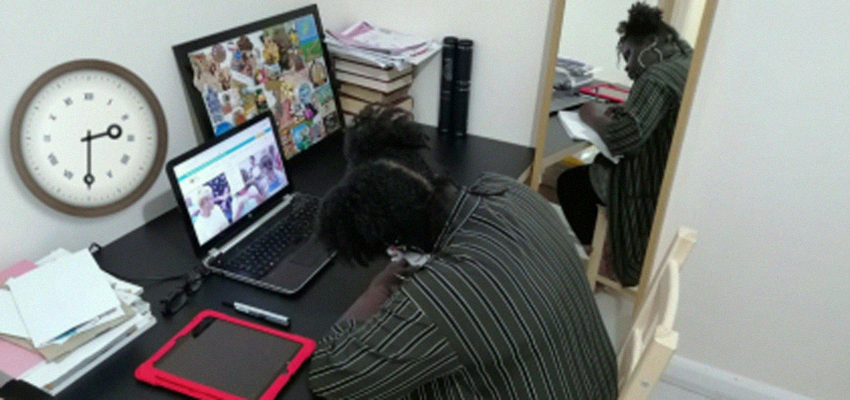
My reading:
2:30
